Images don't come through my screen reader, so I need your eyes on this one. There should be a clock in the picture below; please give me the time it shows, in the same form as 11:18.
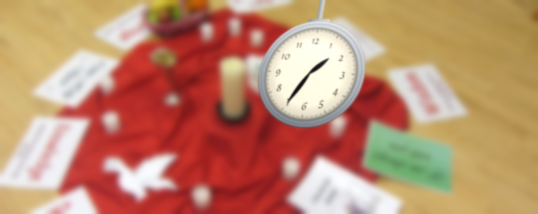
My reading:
1:35
